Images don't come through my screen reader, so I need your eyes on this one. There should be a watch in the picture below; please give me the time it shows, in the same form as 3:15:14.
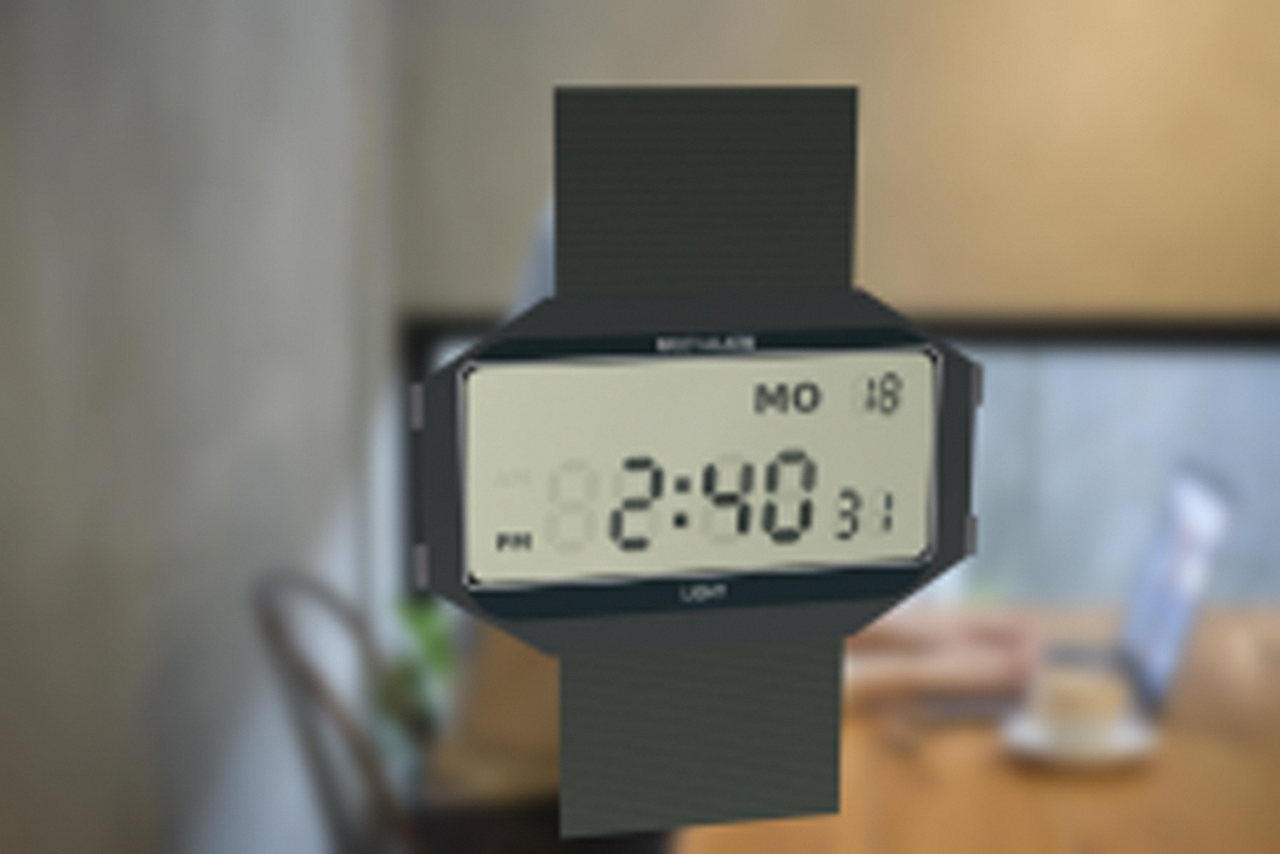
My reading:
2:40:31
